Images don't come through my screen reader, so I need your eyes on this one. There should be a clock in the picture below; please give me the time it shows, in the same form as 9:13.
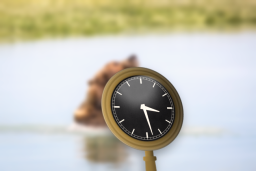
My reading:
3:28
